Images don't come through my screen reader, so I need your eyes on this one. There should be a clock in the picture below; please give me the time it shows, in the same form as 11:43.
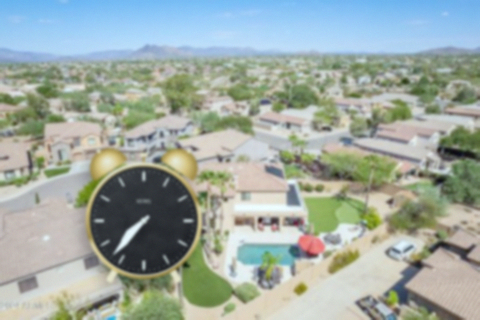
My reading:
7:37
